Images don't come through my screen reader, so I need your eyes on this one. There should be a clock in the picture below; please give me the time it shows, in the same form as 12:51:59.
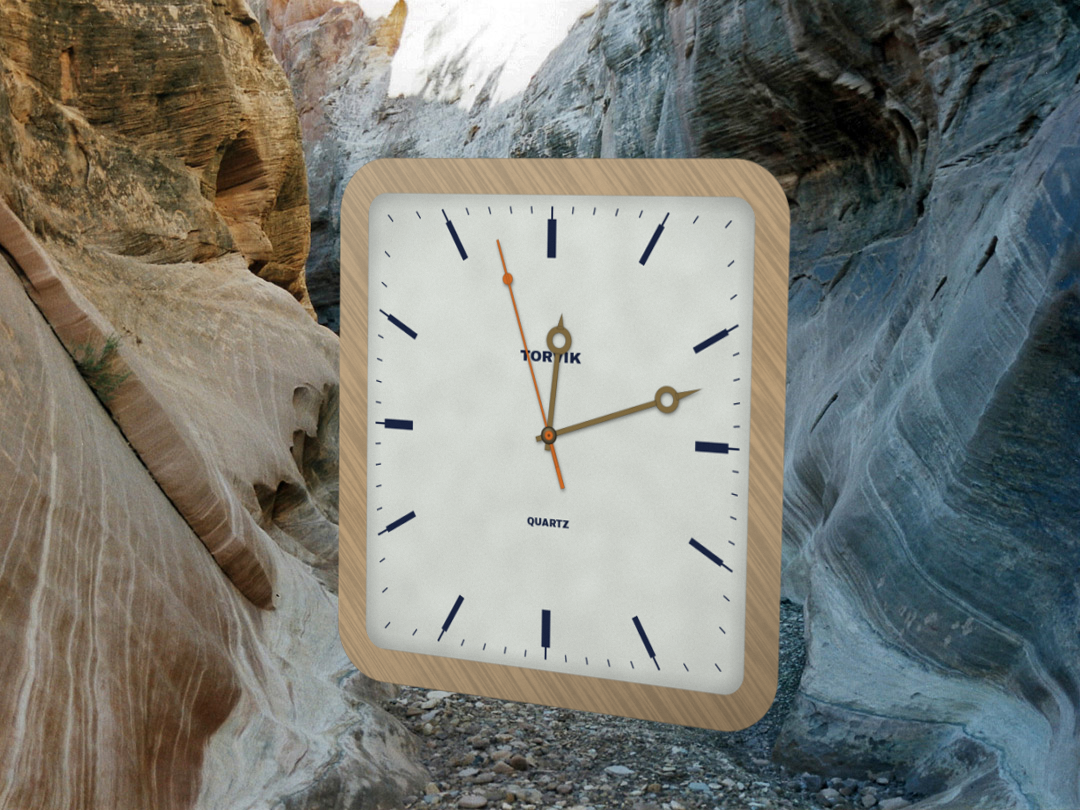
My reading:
12:11:57
